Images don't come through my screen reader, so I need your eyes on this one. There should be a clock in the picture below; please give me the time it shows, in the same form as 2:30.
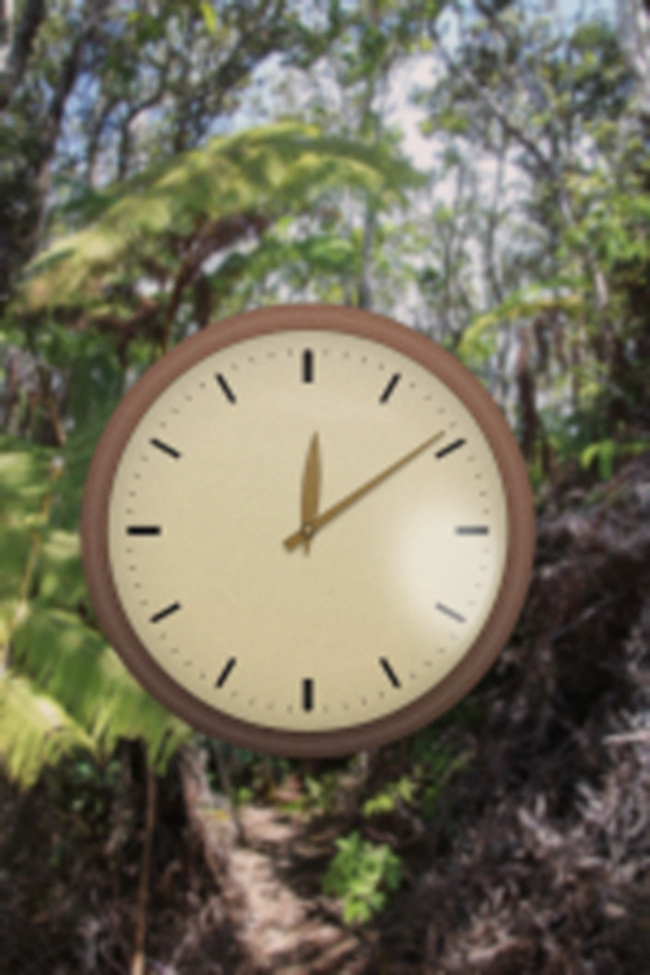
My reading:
12:09
